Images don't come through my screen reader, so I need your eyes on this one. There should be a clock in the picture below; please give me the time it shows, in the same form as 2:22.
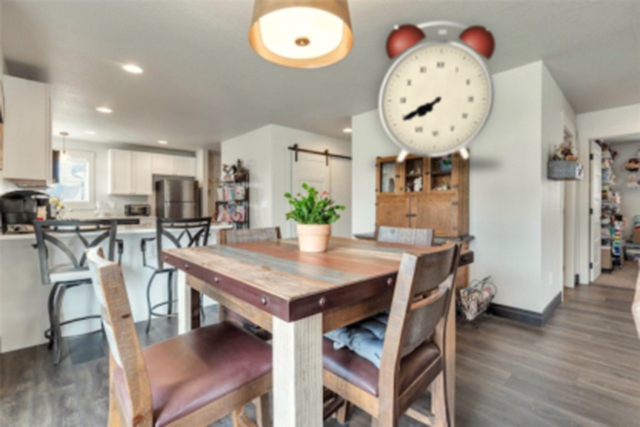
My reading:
7:40
